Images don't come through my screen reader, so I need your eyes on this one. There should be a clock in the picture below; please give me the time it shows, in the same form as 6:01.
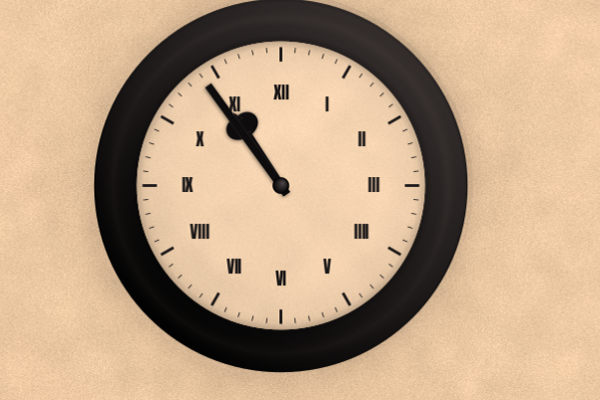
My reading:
10:54
